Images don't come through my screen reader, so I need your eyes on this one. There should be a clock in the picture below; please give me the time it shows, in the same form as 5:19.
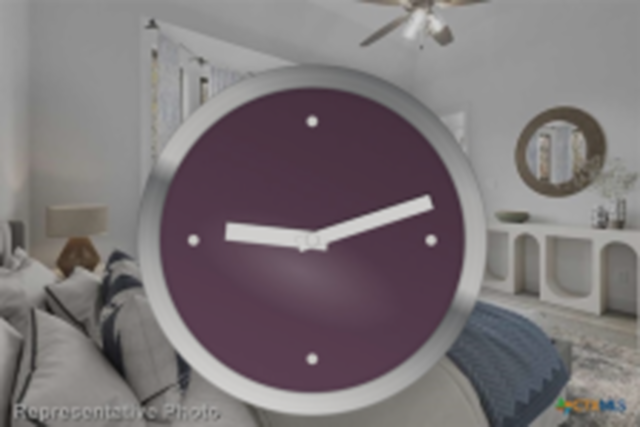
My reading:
9:12
